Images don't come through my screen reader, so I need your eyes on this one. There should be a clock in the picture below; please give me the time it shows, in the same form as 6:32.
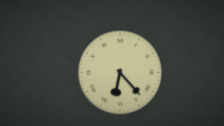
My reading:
6:23
